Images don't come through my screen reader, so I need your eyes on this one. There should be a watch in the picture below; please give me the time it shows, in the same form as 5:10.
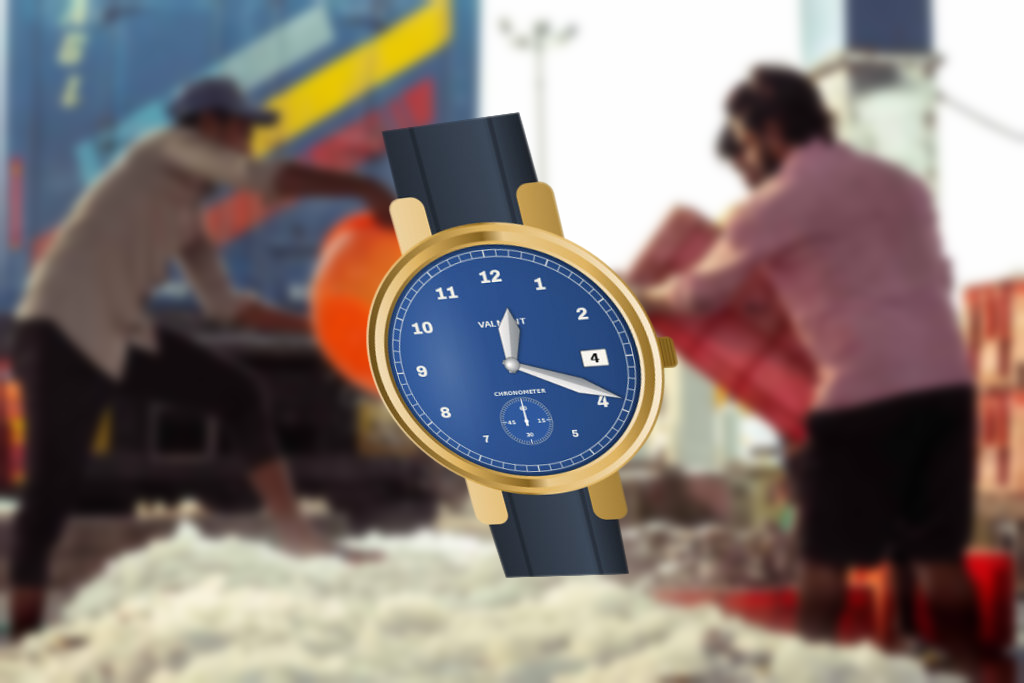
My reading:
12:19
